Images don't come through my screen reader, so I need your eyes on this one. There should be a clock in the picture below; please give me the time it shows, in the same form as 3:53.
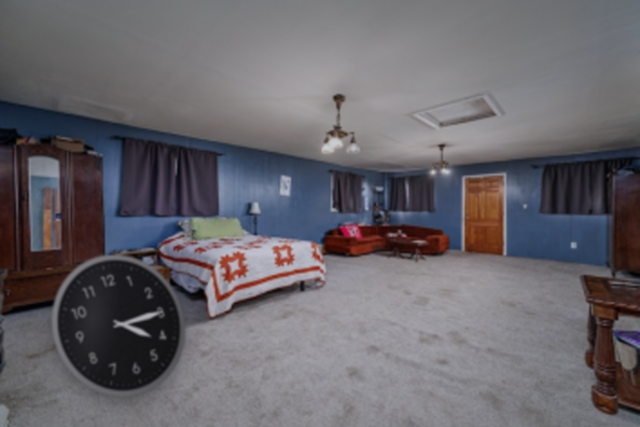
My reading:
4:15
